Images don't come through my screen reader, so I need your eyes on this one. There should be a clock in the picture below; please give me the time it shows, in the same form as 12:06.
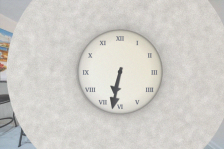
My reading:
6:32
